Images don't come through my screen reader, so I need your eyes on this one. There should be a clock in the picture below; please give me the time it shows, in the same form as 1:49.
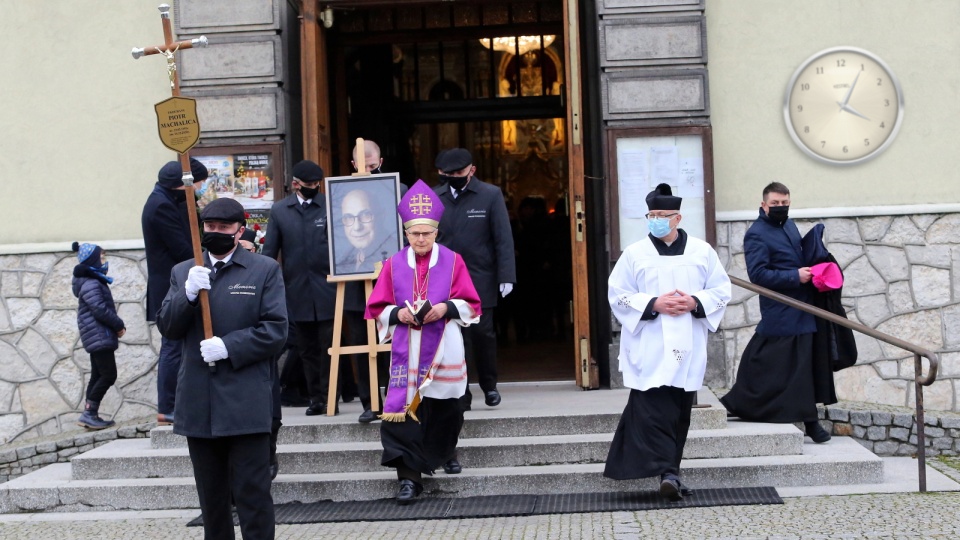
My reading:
4:05
